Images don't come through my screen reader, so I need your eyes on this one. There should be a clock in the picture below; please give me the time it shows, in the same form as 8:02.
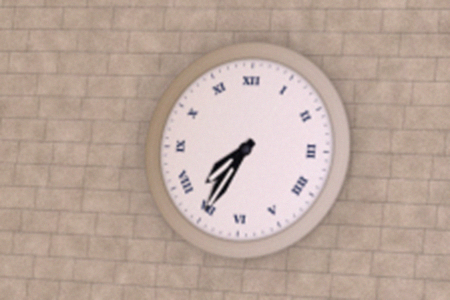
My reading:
7:35
